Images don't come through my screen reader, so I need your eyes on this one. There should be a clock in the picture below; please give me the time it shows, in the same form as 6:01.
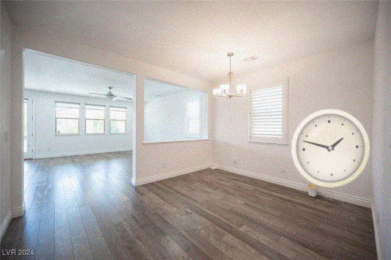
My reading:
1:48
